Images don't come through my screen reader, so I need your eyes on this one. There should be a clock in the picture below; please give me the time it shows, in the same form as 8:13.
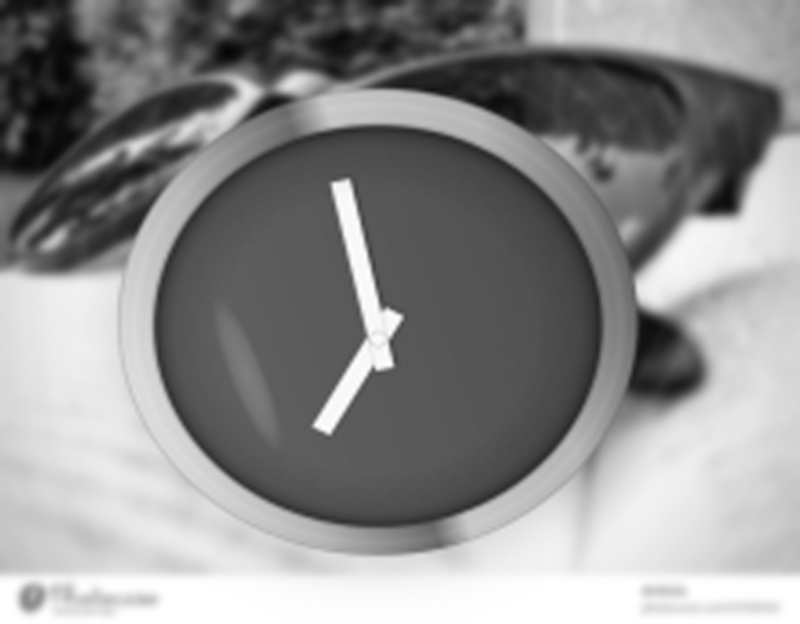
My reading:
6:58
